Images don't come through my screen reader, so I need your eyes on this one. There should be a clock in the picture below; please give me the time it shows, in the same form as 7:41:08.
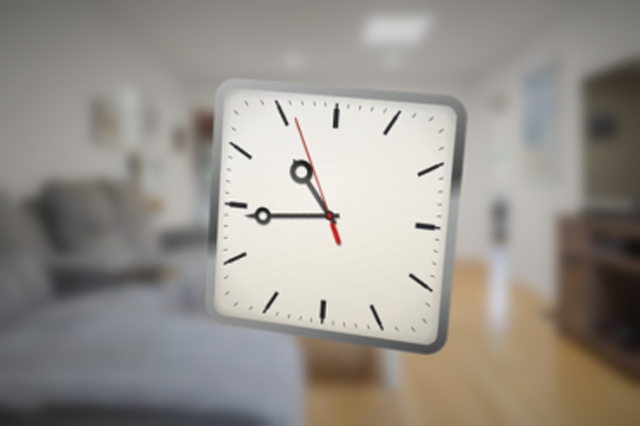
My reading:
10:43:56
